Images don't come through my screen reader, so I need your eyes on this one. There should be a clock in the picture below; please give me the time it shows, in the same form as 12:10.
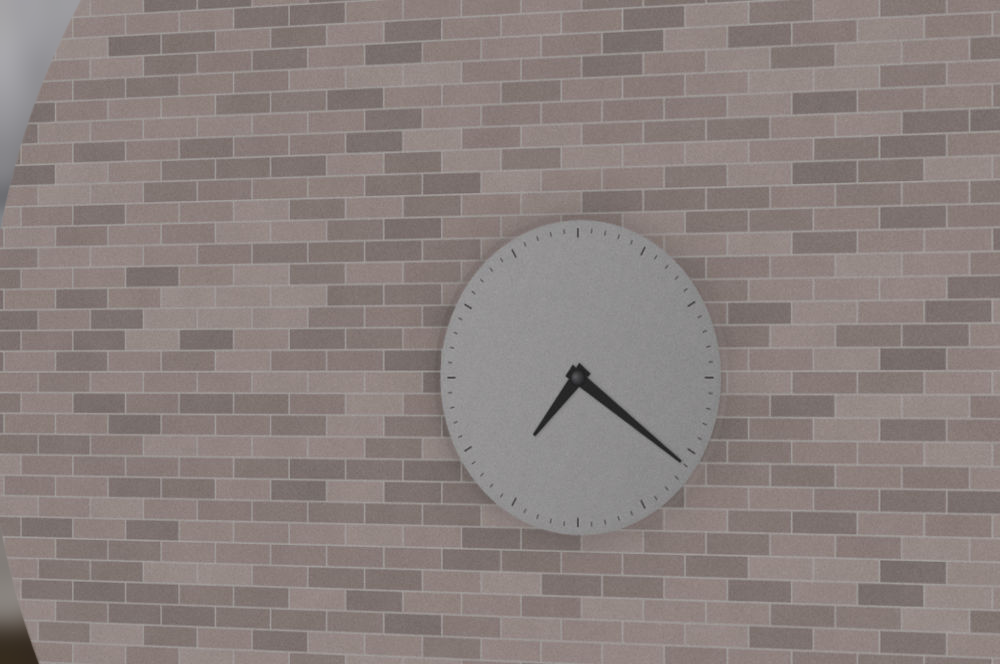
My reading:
7:21
